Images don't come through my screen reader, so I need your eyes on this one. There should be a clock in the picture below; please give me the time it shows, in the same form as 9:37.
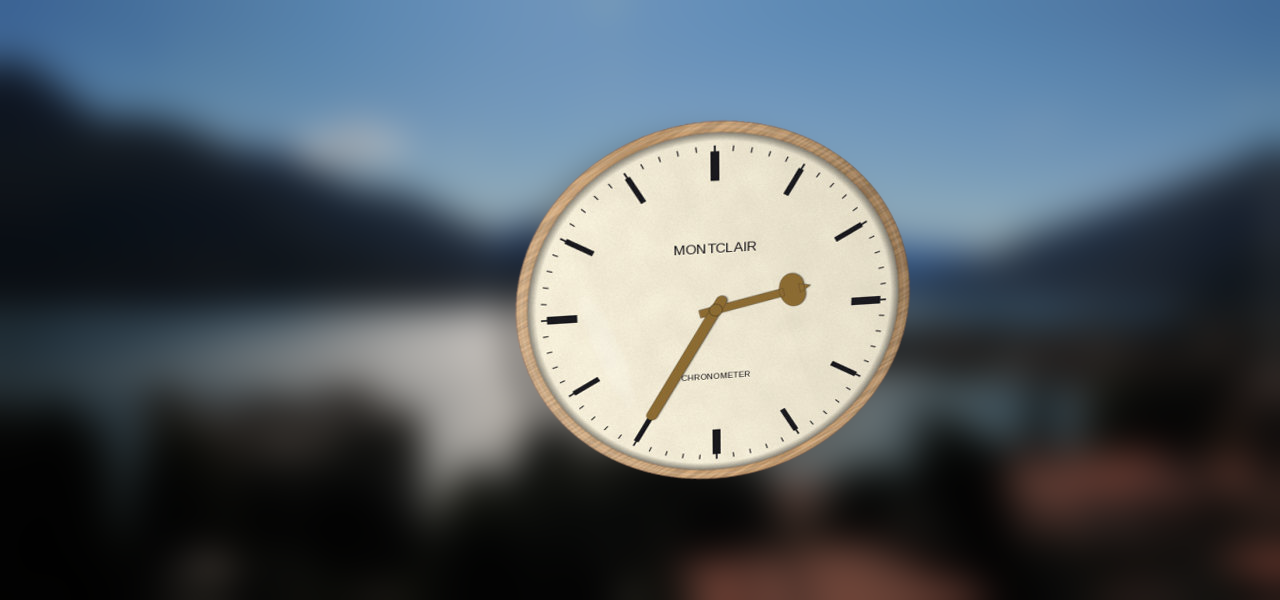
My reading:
2:35
